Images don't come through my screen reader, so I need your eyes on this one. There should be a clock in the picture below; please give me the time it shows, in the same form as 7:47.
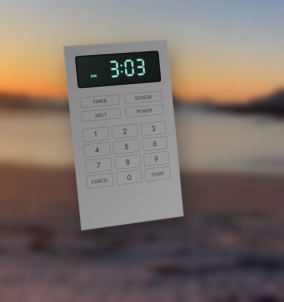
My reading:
3:03
